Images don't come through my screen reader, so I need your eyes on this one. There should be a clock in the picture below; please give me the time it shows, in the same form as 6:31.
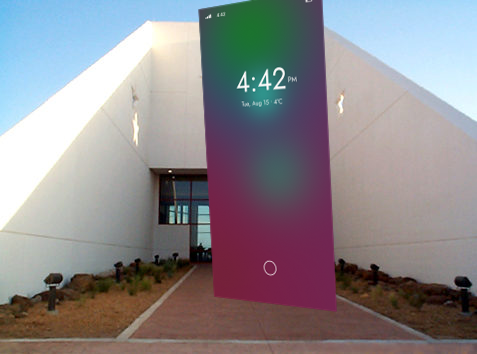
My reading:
4:42
